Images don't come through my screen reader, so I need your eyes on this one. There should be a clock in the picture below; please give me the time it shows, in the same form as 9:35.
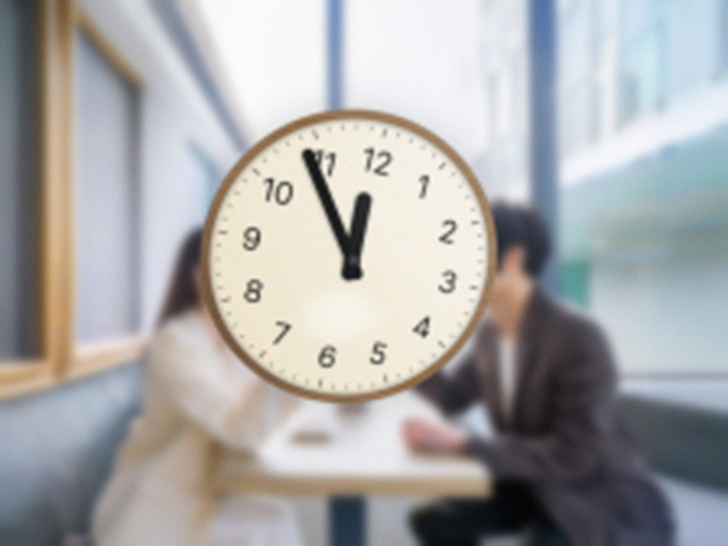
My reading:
11:54
